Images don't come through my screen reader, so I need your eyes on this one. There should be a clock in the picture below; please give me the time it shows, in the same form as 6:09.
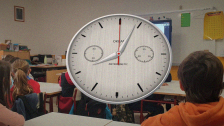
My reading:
8:04
